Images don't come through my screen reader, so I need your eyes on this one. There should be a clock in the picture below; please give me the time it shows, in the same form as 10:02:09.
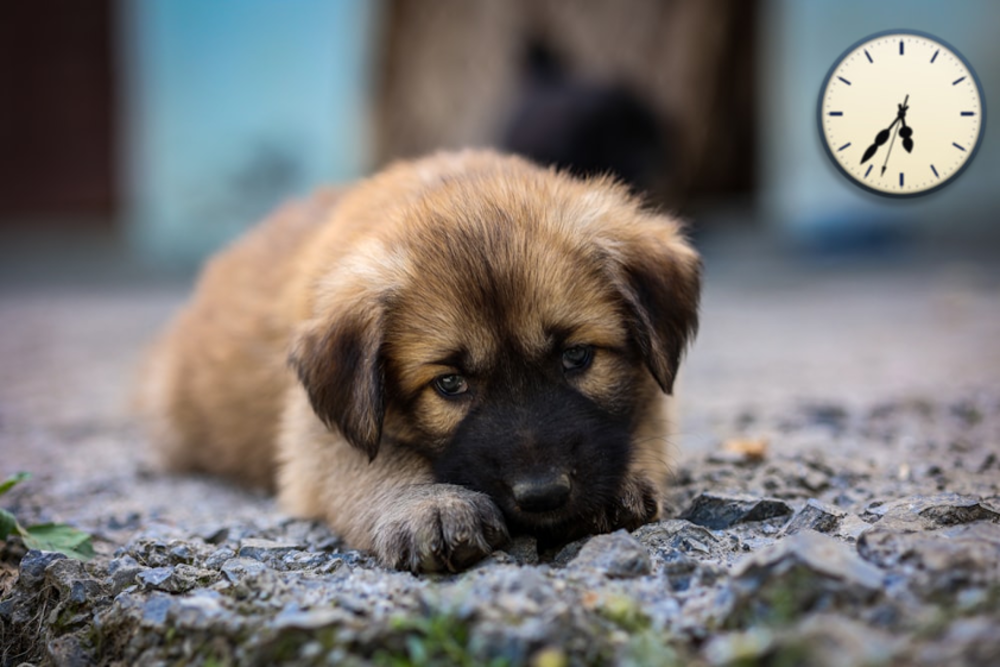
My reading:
5:36:33
